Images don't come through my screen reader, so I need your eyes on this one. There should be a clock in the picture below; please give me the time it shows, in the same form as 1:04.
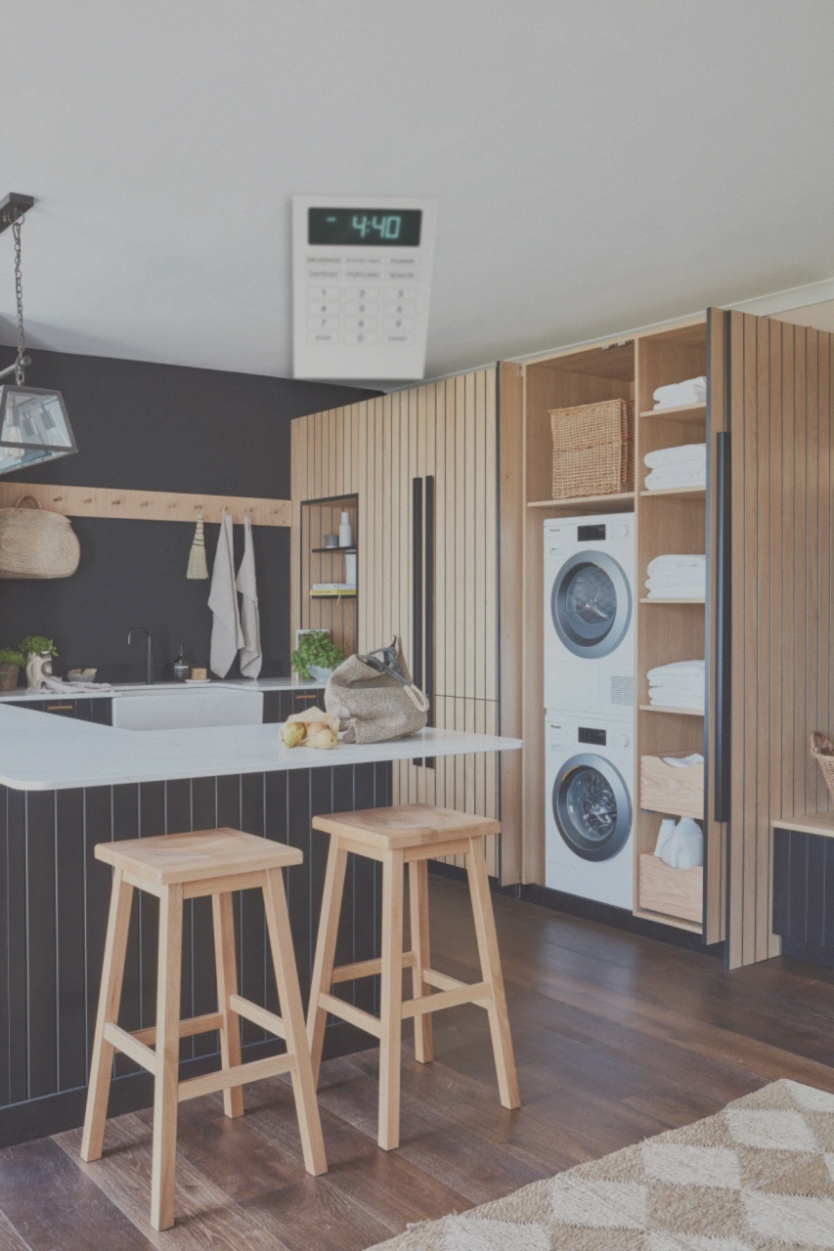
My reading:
4:40
